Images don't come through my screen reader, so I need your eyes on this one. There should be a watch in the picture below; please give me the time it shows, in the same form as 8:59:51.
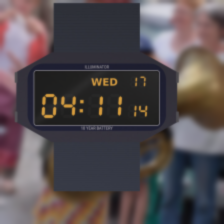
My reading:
4:11:14
